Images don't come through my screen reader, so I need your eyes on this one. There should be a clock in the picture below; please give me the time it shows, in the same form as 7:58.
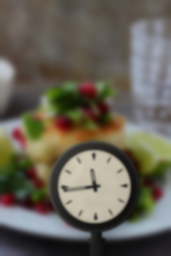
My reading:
11:44
